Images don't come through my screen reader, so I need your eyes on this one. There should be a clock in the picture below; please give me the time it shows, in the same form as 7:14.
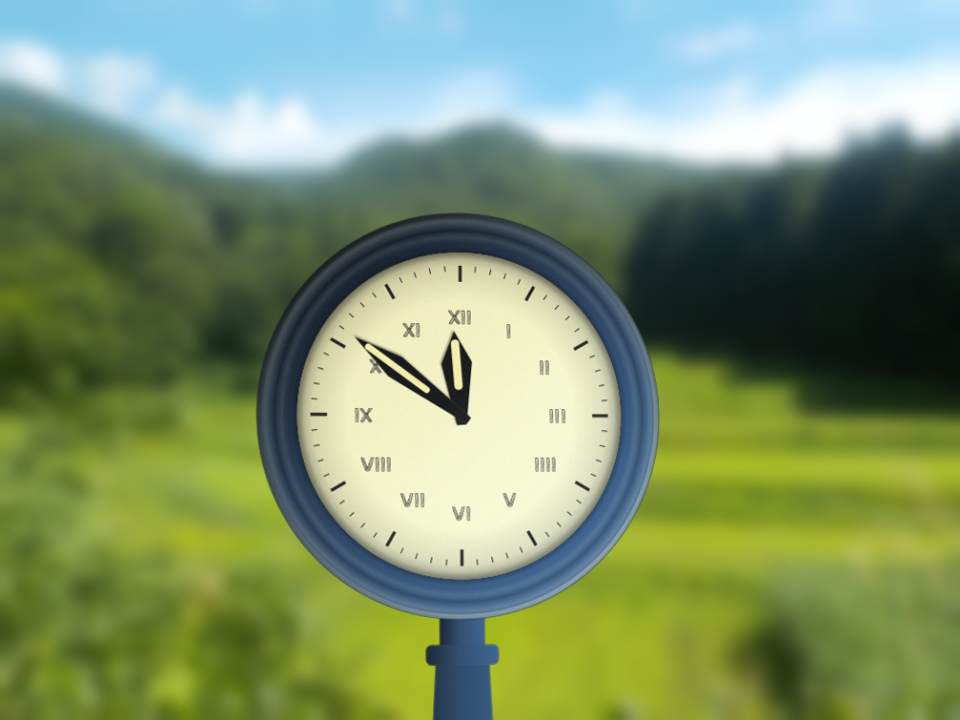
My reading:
11:51
